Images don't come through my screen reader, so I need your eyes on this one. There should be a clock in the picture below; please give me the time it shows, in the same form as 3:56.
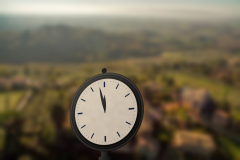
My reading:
11:58
